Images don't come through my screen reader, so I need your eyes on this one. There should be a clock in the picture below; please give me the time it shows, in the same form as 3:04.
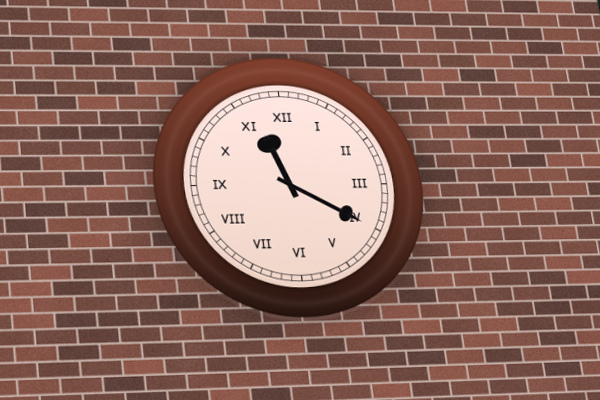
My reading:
11:20
